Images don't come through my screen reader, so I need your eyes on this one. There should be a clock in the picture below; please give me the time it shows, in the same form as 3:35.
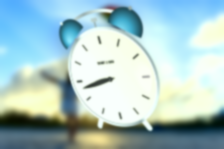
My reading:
8:43
